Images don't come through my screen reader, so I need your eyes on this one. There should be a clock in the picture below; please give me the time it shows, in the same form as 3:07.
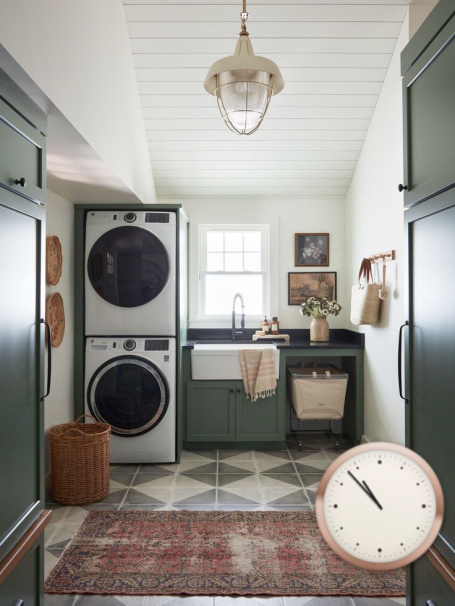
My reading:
10:53
